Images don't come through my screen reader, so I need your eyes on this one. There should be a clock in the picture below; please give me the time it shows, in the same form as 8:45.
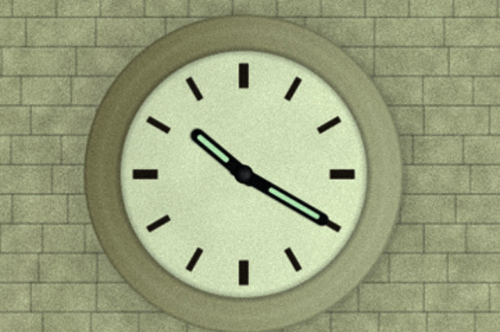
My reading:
10:20
